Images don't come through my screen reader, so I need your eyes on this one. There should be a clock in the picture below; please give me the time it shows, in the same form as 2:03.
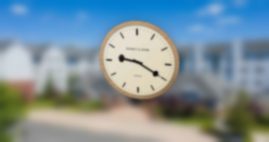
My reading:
9:20
